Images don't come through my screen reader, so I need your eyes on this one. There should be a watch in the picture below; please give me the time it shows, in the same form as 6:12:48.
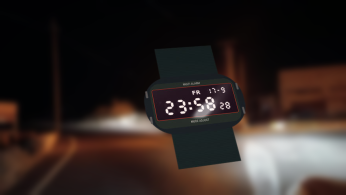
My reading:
23:58:28
